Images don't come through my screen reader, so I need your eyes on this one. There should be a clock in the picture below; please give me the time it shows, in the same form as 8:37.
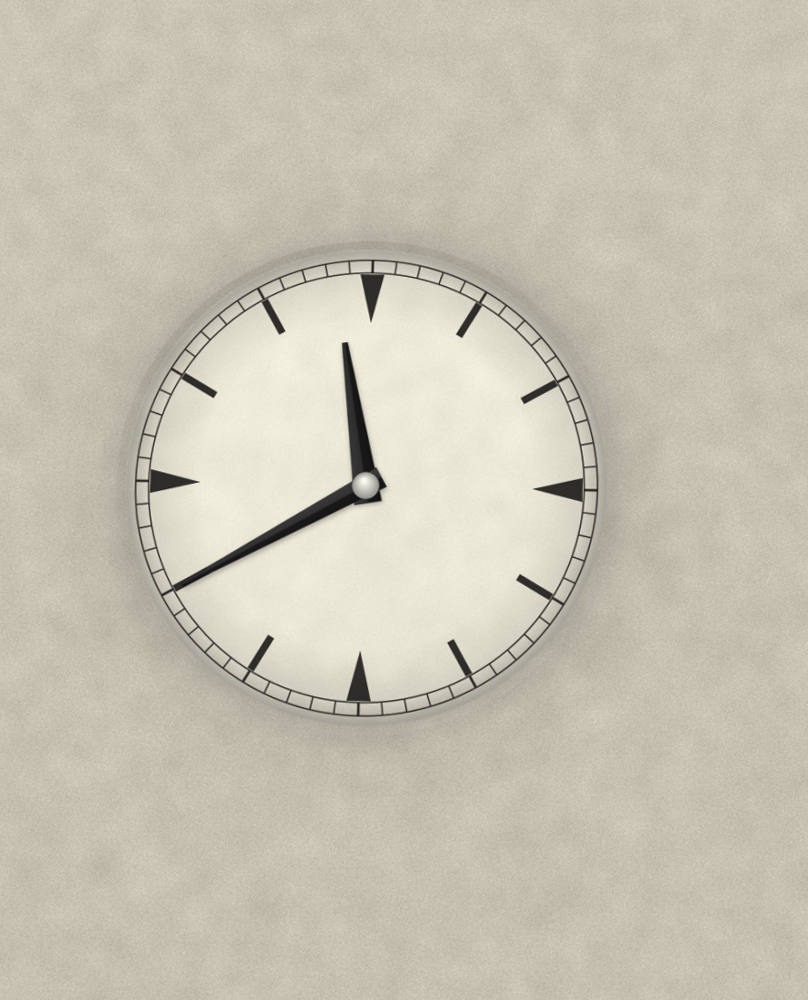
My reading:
11:40
